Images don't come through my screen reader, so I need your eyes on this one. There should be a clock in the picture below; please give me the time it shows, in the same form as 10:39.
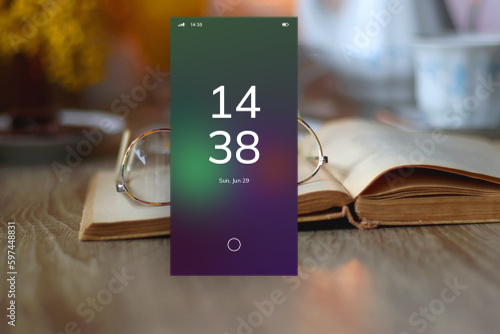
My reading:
14:38
